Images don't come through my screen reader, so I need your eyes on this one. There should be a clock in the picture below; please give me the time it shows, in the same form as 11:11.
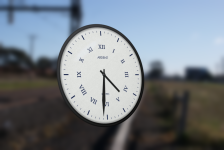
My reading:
4:31
